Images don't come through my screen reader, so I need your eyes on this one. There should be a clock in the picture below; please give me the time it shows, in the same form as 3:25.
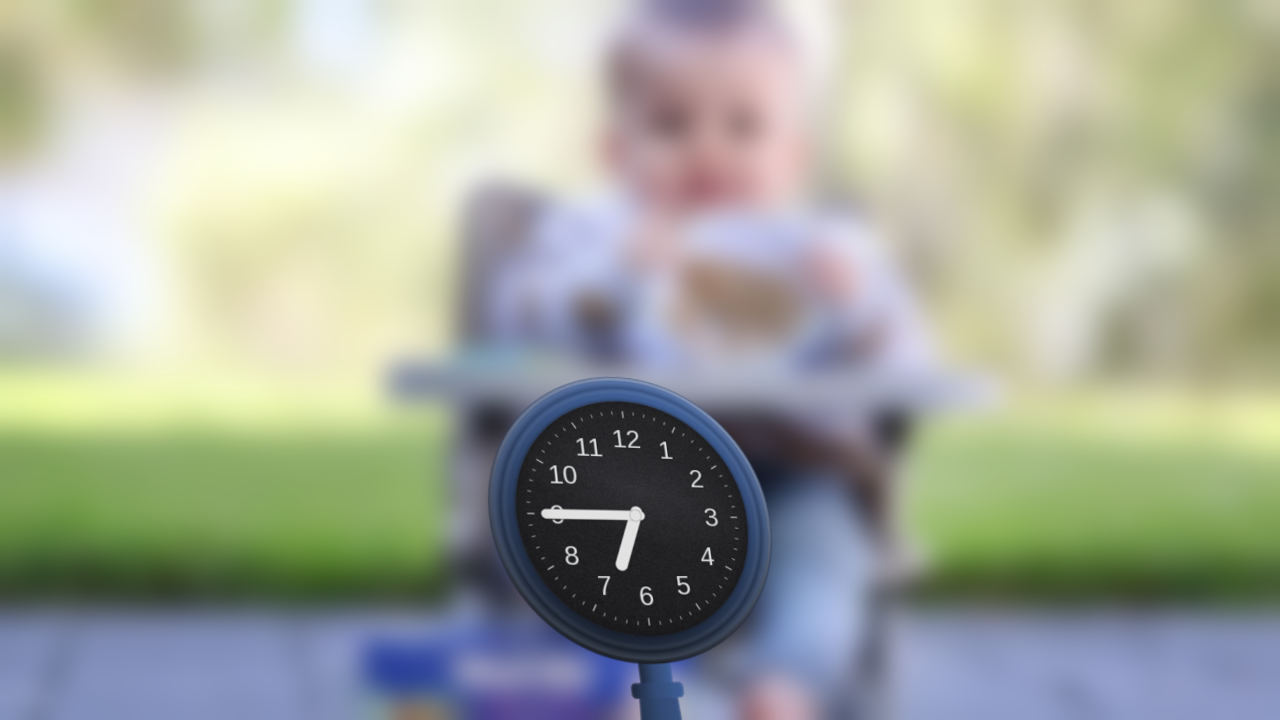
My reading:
6:45
